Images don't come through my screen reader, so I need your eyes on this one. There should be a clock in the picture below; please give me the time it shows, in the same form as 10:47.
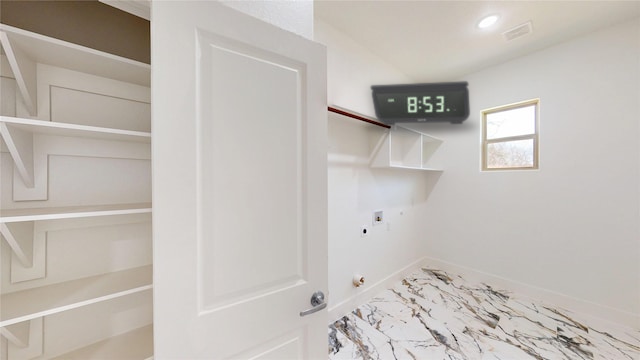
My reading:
8:53
